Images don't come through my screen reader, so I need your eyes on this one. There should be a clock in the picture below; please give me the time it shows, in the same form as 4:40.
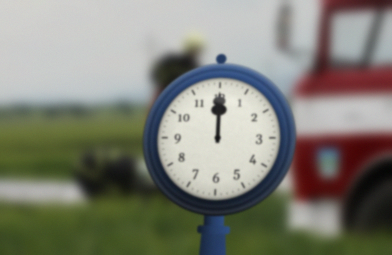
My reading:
12:00
